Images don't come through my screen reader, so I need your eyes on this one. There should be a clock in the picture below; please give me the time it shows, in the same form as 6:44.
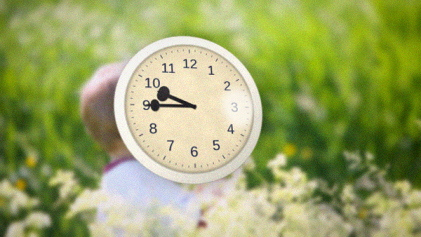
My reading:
9:45
